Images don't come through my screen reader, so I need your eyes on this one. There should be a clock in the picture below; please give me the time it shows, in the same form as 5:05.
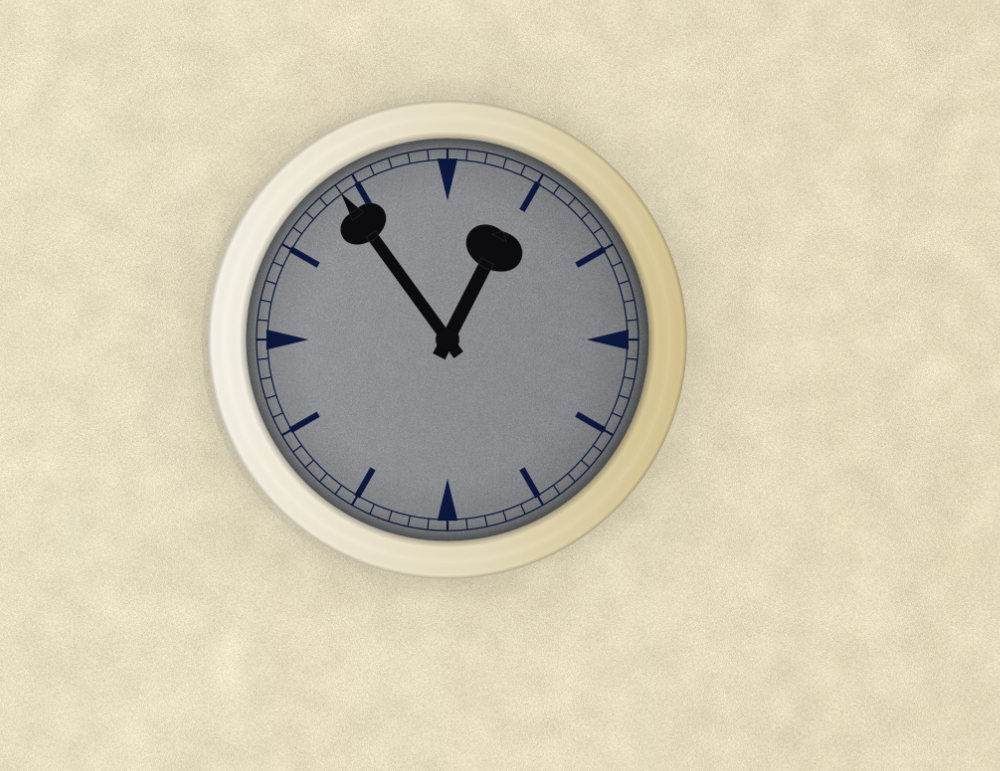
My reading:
12:54
